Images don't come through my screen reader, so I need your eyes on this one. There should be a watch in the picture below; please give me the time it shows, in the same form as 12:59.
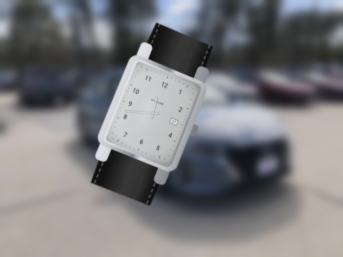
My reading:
11:42
